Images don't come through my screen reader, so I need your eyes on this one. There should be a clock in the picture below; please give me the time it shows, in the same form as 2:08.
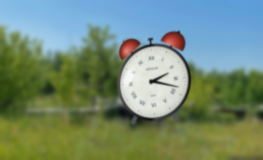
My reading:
2:18
